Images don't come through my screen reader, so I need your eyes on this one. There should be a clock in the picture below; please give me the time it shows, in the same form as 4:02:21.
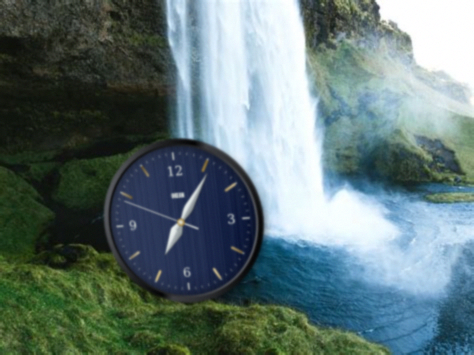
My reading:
7:05:49
